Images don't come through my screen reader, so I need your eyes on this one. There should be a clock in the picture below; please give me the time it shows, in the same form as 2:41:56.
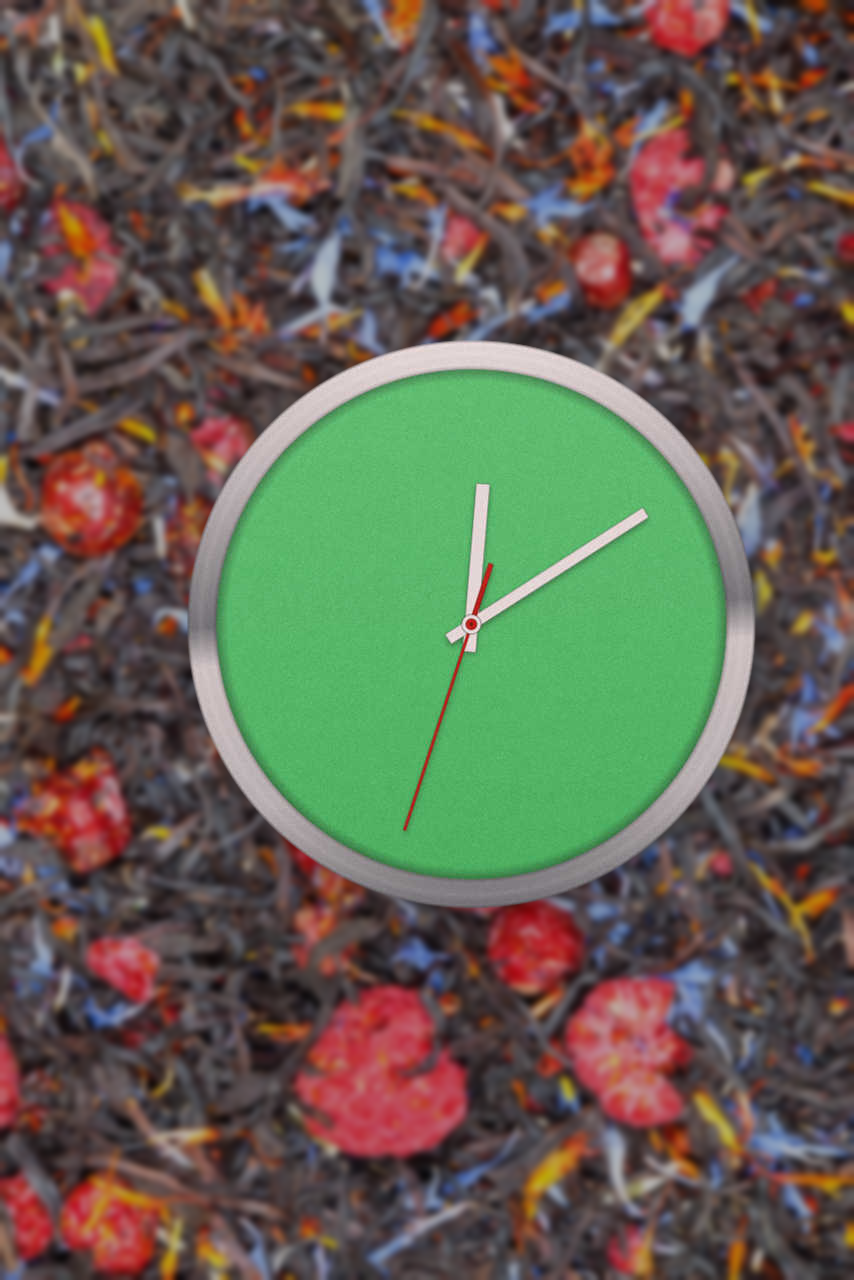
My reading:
12:09:33
